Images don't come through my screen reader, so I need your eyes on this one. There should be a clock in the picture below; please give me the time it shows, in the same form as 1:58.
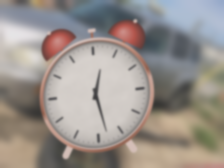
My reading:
12:28
